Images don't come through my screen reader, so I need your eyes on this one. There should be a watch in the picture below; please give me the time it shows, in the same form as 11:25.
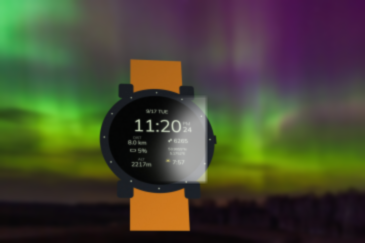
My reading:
11:20
